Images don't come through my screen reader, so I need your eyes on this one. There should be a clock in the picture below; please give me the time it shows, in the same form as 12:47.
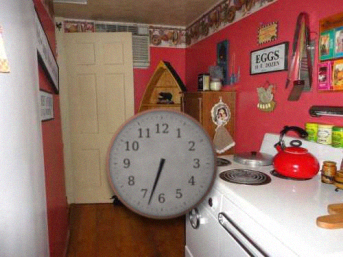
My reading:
6:33
